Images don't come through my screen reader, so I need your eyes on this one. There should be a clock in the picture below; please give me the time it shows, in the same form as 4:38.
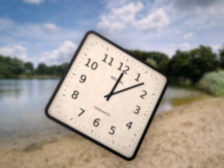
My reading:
12:07
